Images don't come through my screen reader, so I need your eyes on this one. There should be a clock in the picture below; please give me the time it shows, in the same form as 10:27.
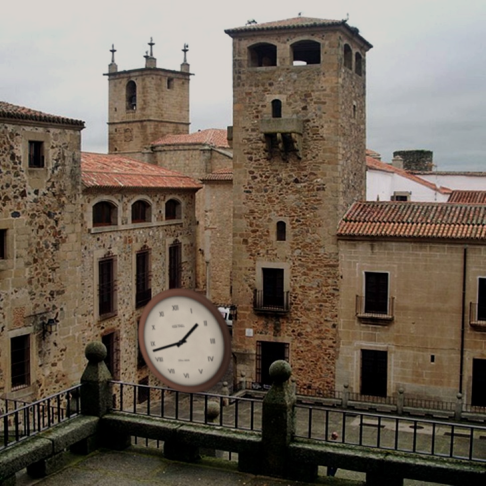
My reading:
1:43
